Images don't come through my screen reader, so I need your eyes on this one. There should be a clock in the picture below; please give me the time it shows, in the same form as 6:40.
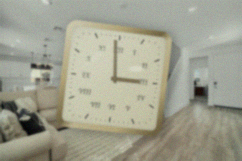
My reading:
2:59
